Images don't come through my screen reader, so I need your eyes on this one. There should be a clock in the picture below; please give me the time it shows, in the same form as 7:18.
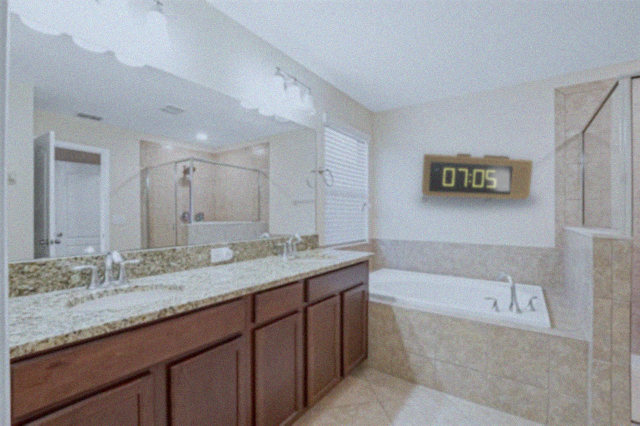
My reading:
7:05
